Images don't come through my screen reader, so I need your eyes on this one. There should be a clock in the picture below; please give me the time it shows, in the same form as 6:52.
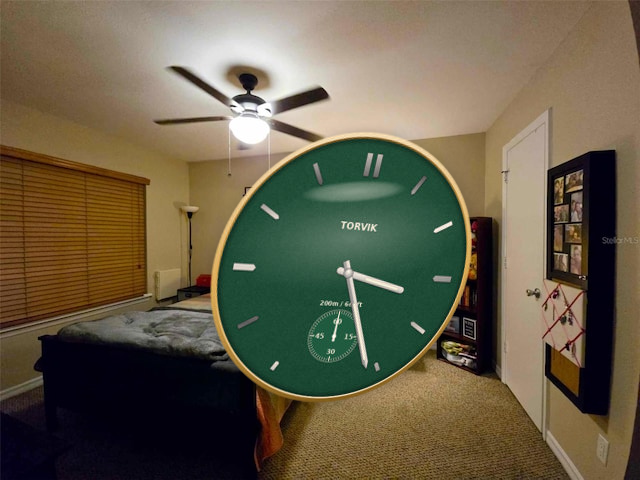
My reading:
3:26
